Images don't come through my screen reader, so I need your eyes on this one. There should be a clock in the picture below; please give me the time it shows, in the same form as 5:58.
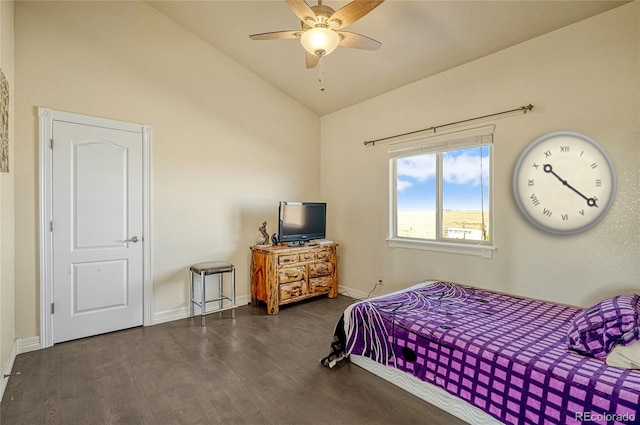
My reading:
10:21
